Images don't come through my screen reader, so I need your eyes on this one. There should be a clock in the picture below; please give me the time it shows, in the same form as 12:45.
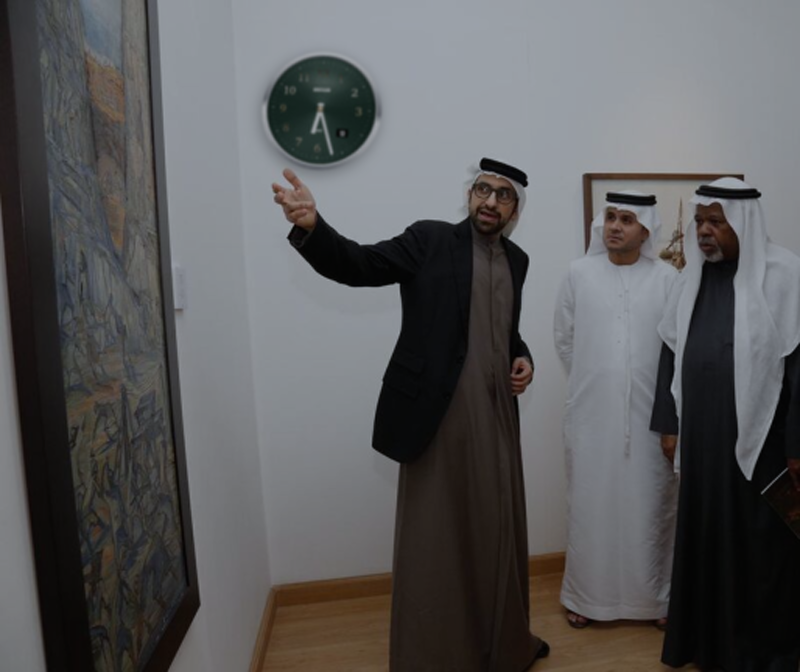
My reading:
6:27
